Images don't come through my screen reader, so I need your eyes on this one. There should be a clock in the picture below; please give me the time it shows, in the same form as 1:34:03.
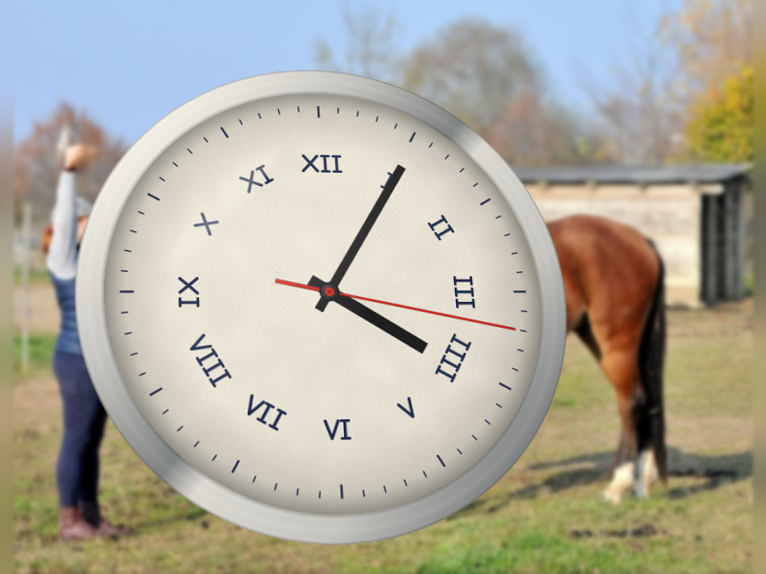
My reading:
4:05:17
